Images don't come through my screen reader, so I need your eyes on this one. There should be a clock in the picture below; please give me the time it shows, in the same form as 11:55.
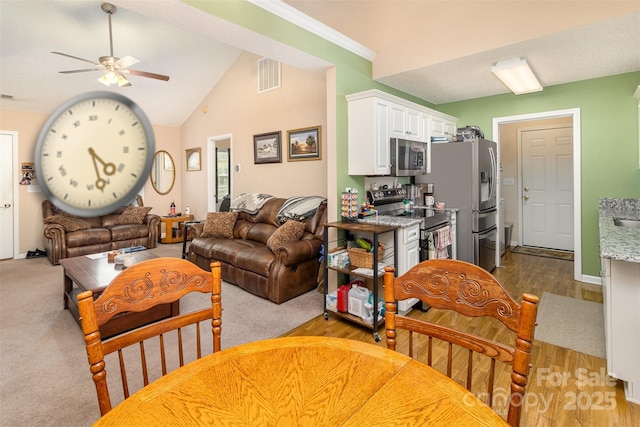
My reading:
4:27
